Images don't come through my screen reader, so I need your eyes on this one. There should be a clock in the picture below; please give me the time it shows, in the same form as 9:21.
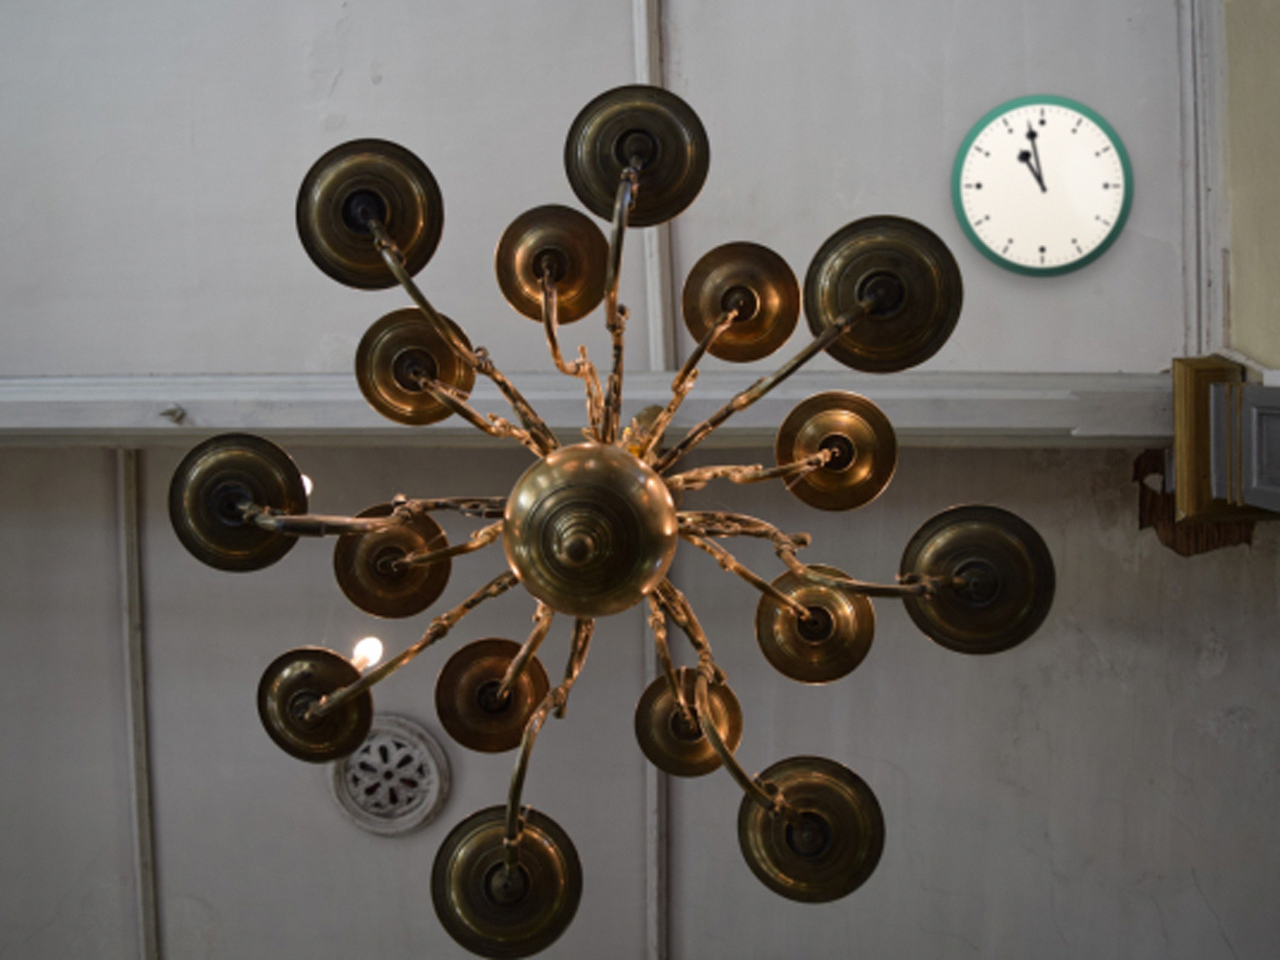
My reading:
10:58
